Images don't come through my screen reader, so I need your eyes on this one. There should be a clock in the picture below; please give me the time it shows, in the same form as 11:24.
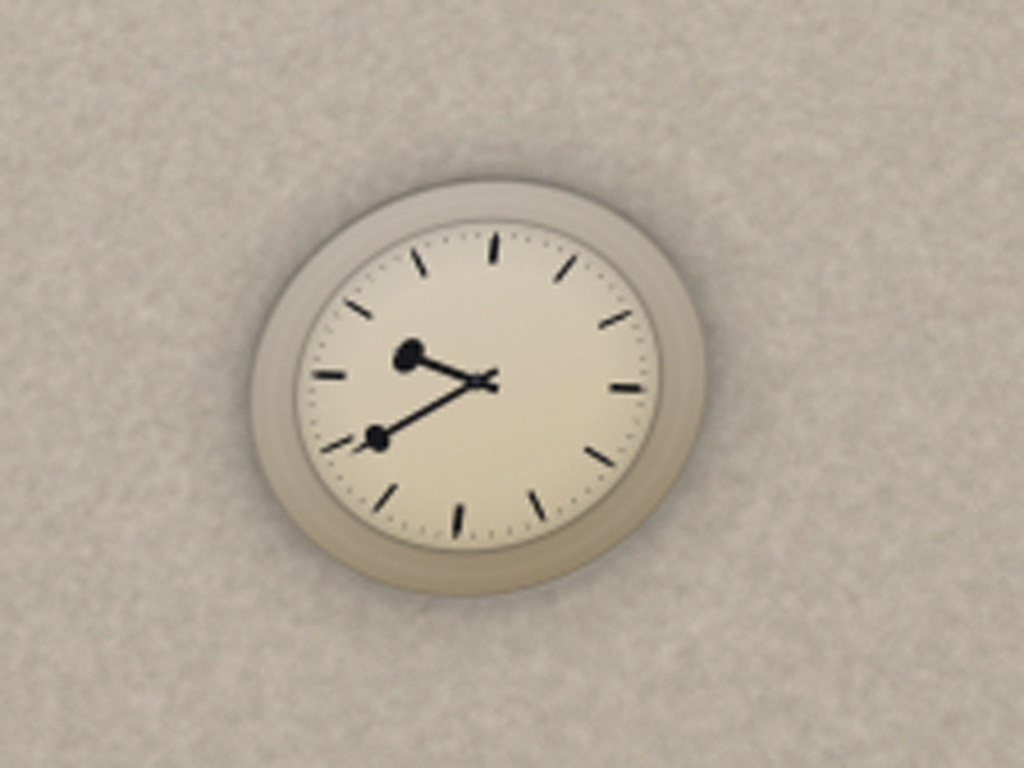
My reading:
9:39
